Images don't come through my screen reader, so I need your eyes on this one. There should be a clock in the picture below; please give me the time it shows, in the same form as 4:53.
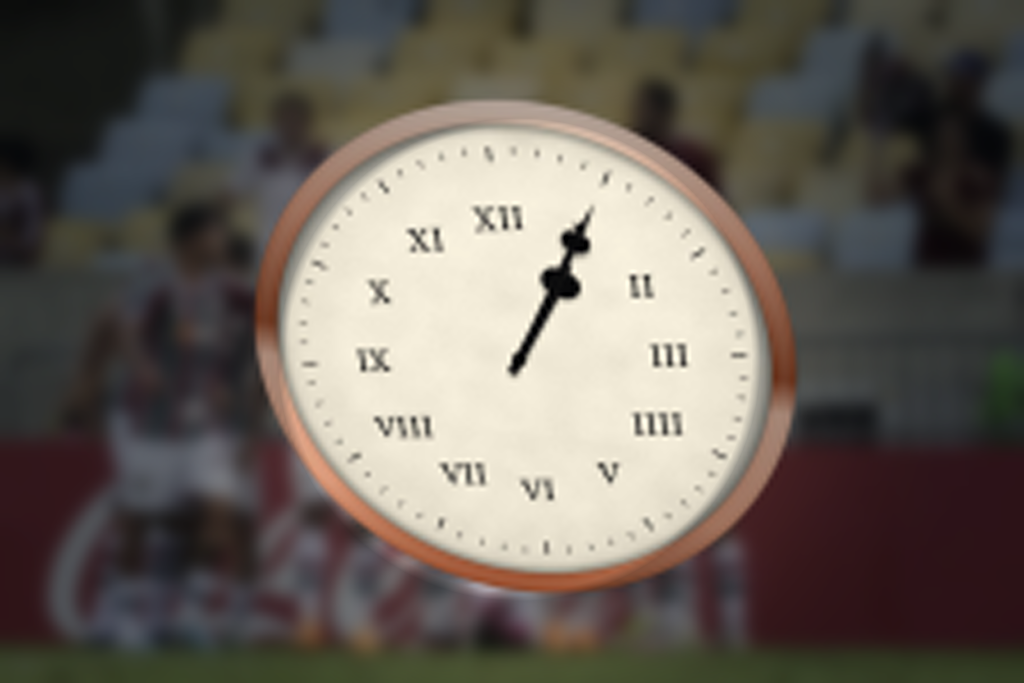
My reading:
1:05
